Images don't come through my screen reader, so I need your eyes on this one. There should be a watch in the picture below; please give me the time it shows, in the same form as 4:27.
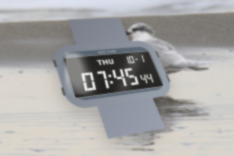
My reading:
7:45
